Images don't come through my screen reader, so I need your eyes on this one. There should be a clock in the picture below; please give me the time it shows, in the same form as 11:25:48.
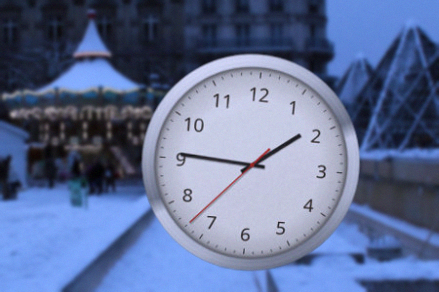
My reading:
1:45:37
